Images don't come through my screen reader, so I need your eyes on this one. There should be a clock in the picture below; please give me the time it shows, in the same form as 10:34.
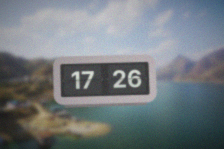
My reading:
17:26
